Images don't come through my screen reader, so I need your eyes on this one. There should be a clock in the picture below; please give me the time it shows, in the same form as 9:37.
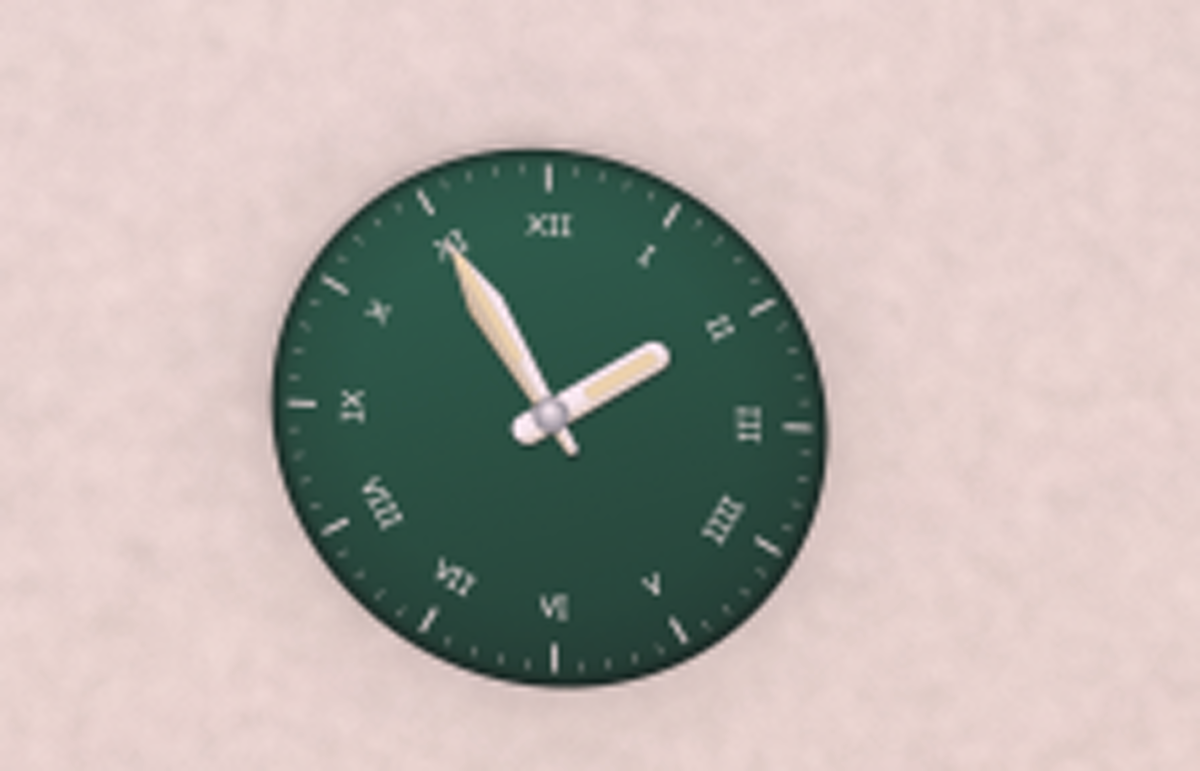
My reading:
1:55
